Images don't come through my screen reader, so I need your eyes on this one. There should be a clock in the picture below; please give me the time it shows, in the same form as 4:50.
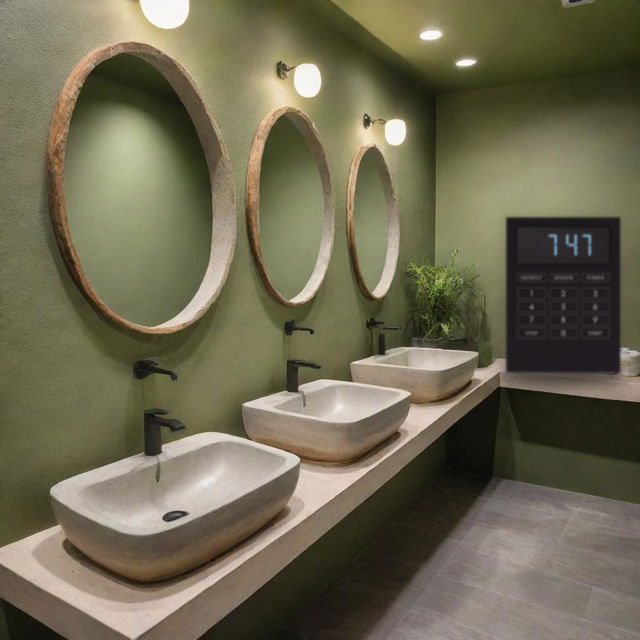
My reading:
7:47
